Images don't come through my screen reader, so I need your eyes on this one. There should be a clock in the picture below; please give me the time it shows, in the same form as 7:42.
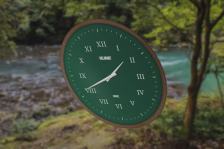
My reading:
1:41
